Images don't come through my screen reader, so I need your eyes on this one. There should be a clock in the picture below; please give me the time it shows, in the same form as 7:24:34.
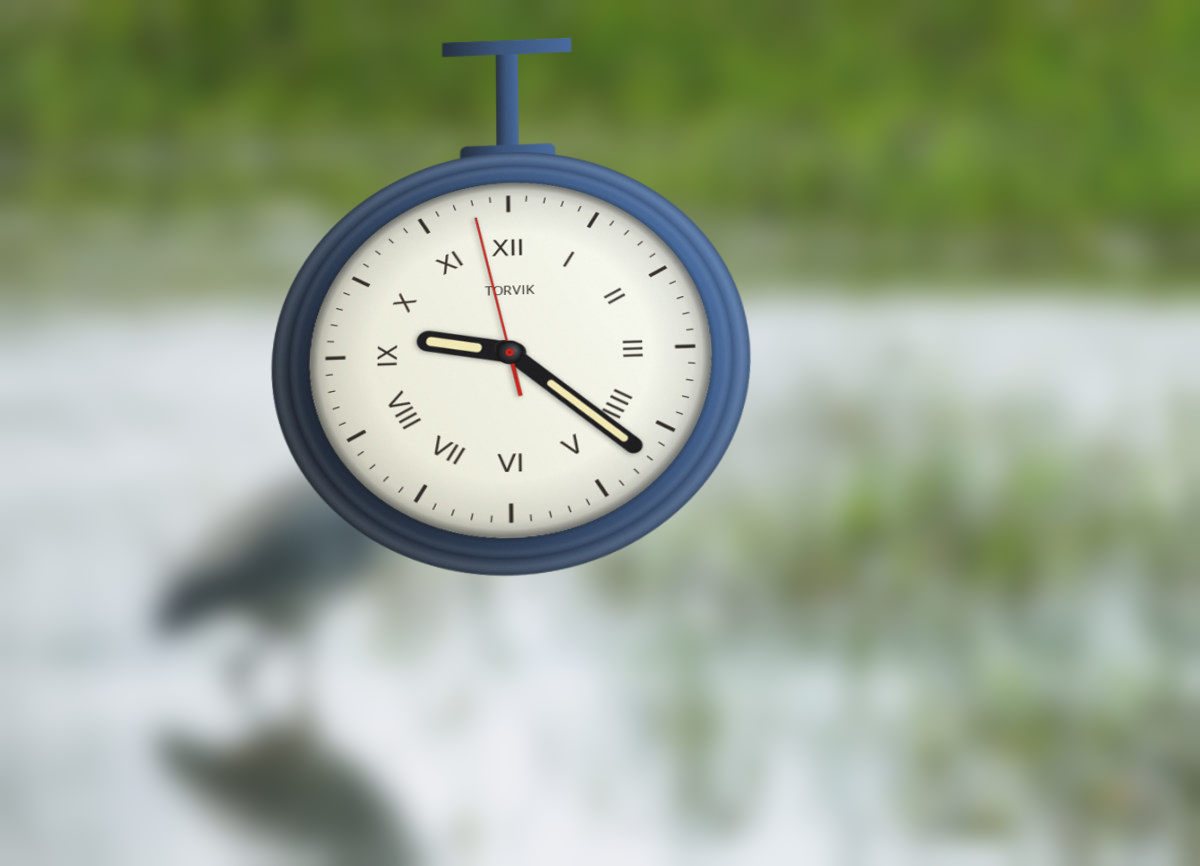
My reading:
9:21:58
